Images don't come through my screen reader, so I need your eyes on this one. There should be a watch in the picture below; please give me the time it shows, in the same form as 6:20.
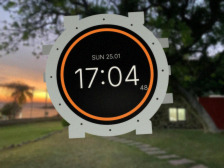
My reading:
17:04
